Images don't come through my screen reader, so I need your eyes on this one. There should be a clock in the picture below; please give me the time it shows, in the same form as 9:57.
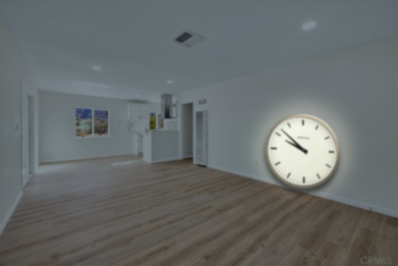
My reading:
9:52
